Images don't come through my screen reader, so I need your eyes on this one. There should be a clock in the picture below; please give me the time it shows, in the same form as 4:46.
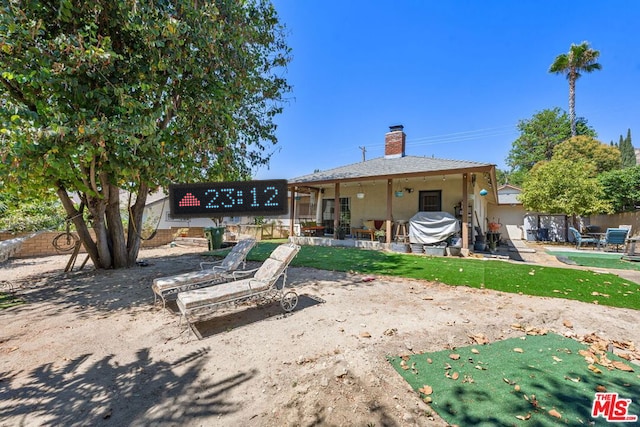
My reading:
23:12
